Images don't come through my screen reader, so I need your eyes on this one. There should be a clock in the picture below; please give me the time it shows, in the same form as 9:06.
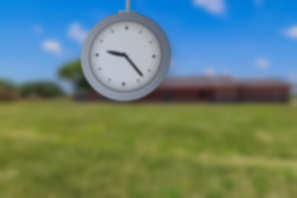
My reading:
9:23
